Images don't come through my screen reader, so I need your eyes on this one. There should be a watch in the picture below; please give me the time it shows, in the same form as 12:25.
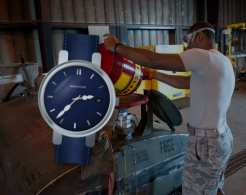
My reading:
2:37
